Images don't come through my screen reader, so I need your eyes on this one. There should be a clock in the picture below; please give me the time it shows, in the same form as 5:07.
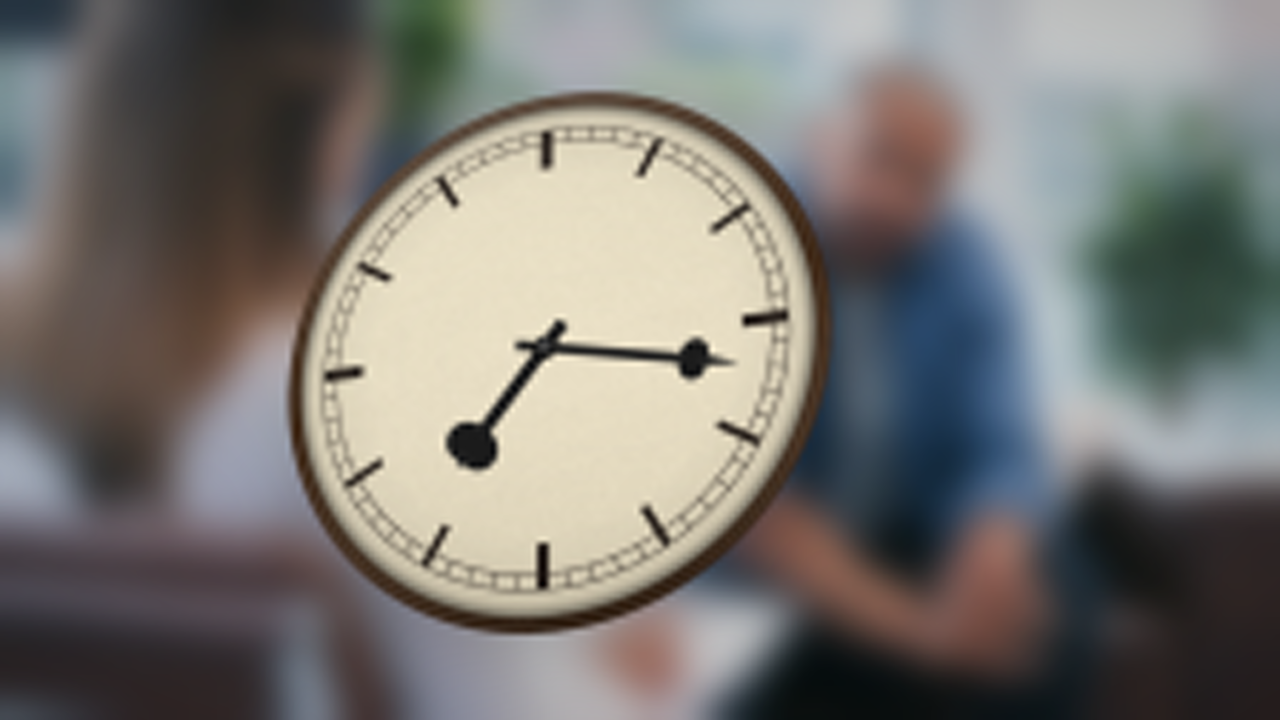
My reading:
7:17
